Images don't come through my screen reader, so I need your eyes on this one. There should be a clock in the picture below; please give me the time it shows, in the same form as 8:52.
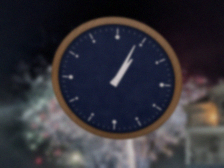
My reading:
1:04
